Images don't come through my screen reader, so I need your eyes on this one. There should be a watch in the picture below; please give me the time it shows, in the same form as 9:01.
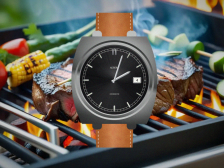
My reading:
2:03
